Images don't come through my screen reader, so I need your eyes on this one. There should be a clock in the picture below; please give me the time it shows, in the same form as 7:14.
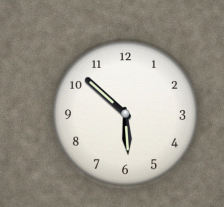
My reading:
5:52
